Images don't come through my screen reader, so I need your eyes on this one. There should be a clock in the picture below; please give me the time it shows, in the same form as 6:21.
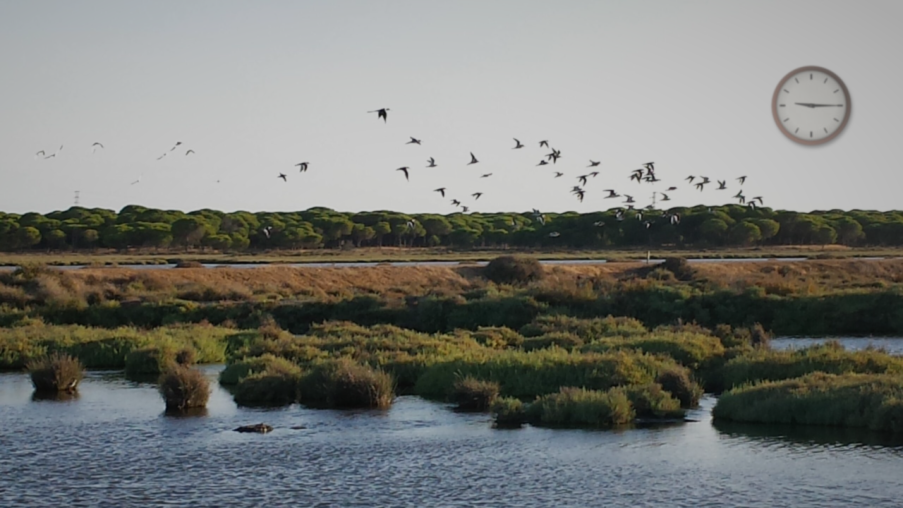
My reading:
9:15
